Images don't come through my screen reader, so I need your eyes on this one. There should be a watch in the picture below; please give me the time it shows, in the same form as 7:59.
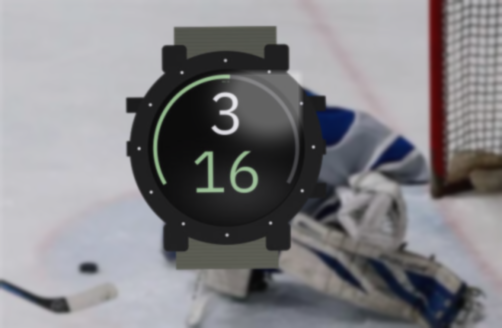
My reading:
3:16
